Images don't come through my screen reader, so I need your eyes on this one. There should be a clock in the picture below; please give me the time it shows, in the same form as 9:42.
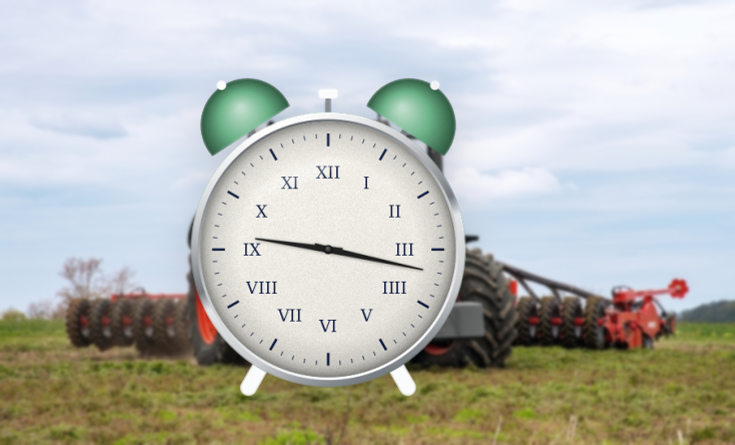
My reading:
9:17
